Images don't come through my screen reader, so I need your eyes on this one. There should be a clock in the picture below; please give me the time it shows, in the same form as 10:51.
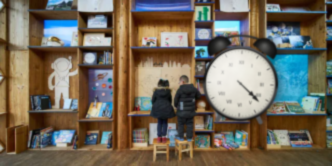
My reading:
4:22
